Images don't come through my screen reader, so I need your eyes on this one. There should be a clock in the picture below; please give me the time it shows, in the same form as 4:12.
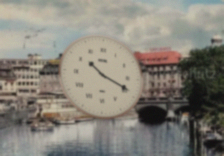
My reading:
10:19
